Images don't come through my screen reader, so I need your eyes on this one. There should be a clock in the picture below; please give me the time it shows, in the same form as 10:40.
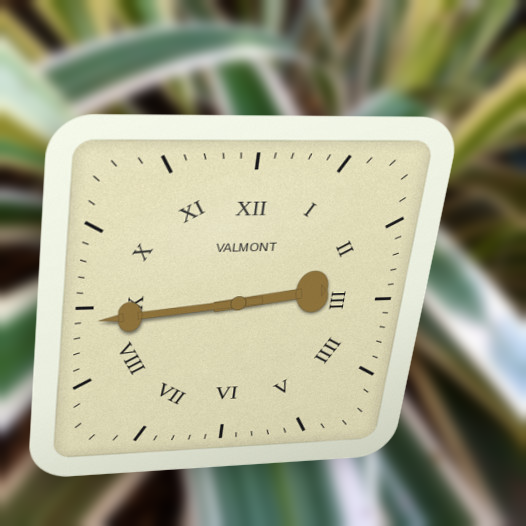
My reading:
2:44
